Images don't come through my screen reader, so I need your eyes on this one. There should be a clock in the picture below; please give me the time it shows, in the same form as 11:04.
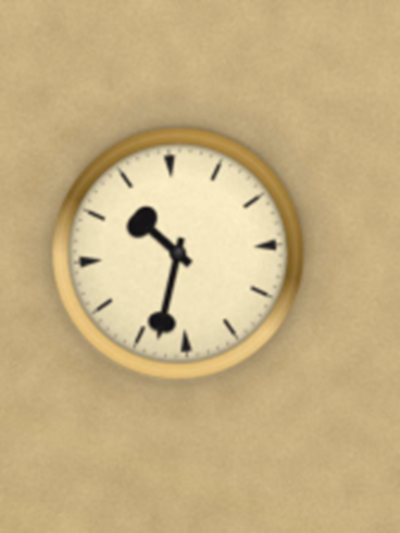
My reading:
10:33
